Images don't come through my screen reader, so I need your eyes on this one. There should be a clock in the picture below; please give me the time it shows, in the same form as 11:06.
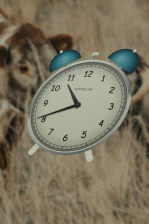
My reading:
10:41
